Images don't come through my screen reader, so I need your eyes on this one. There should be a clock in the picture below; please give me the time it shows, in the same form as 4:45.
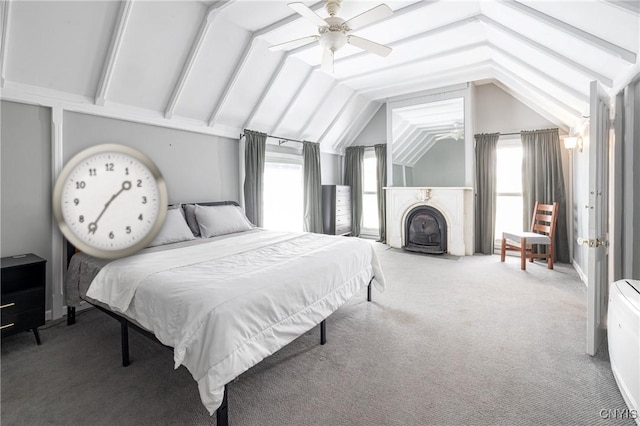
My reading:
1:36
